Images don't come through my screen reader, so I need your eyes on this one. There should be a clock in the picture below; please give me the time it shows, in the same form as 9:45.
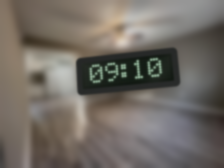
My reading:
9:10
